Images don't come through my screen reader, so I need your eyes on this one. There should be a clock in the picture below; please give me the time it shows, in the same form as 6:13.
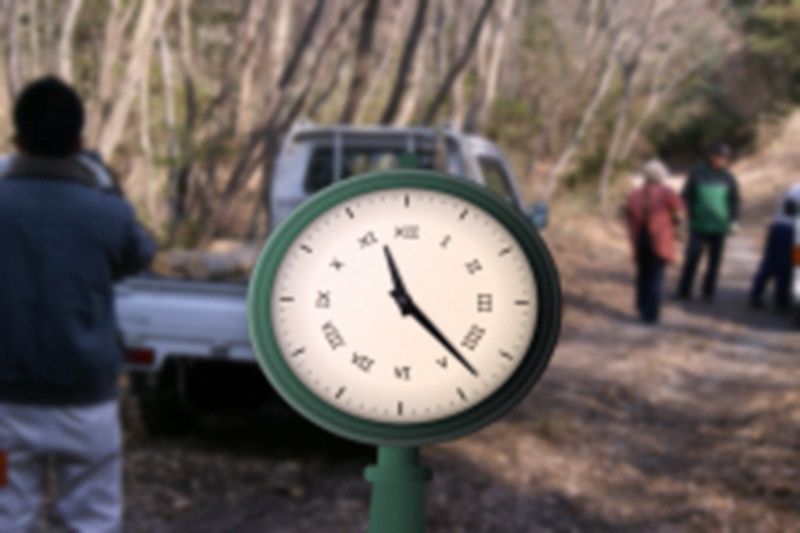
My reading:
11:23
